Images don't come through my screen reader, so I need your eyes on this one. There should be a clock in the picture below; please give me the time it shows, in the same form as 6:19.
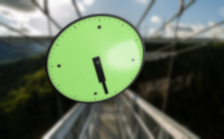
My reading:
5:27
